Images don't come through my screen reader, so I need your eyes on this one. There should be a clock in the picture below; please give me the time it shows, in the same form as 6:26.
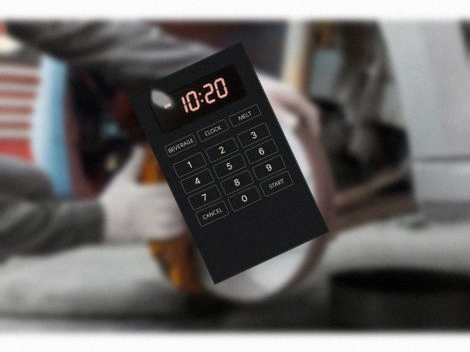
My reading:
10:20
